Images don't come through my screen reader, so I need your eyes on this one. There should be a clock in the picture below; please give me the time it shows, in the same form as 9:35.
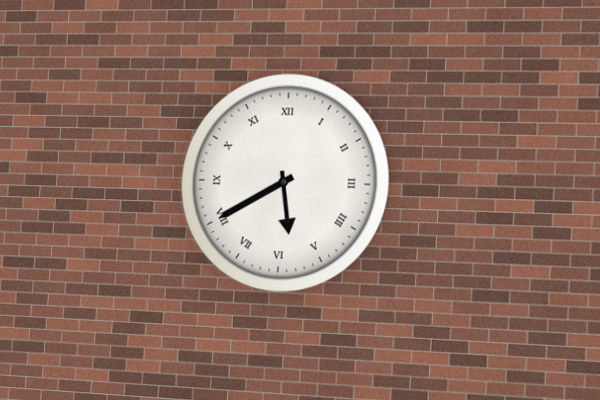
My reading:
5:40
